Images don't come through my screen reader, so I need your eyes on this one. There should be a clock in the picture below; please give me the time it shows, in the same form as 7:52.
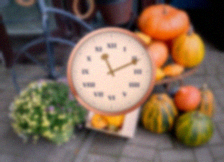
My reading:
11:11
